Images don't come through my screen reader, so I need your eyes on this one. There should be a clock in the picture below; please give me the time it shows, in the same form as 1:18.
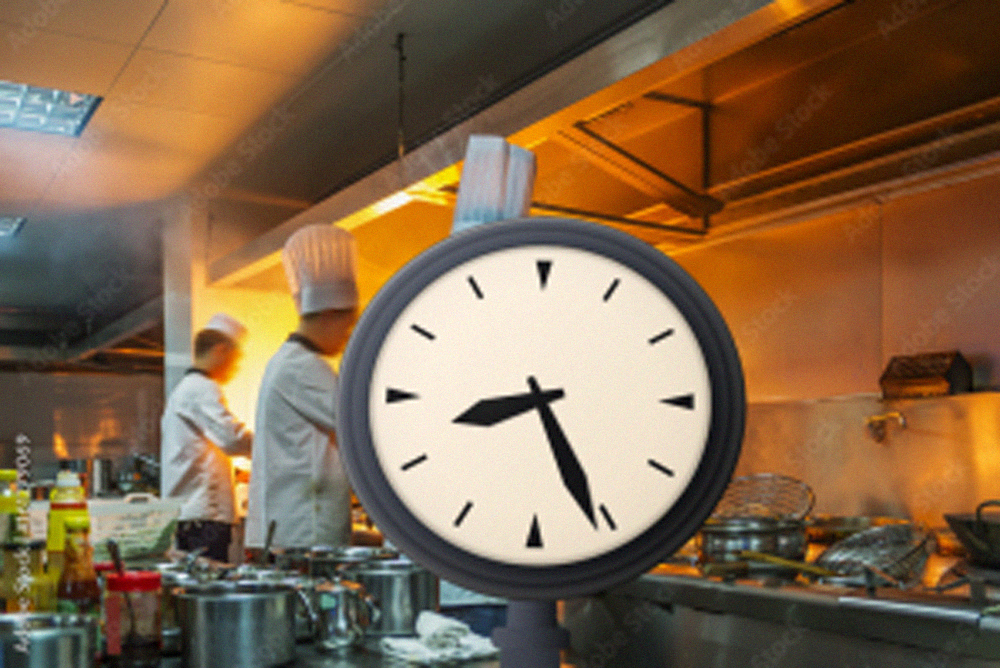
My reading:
8:26
